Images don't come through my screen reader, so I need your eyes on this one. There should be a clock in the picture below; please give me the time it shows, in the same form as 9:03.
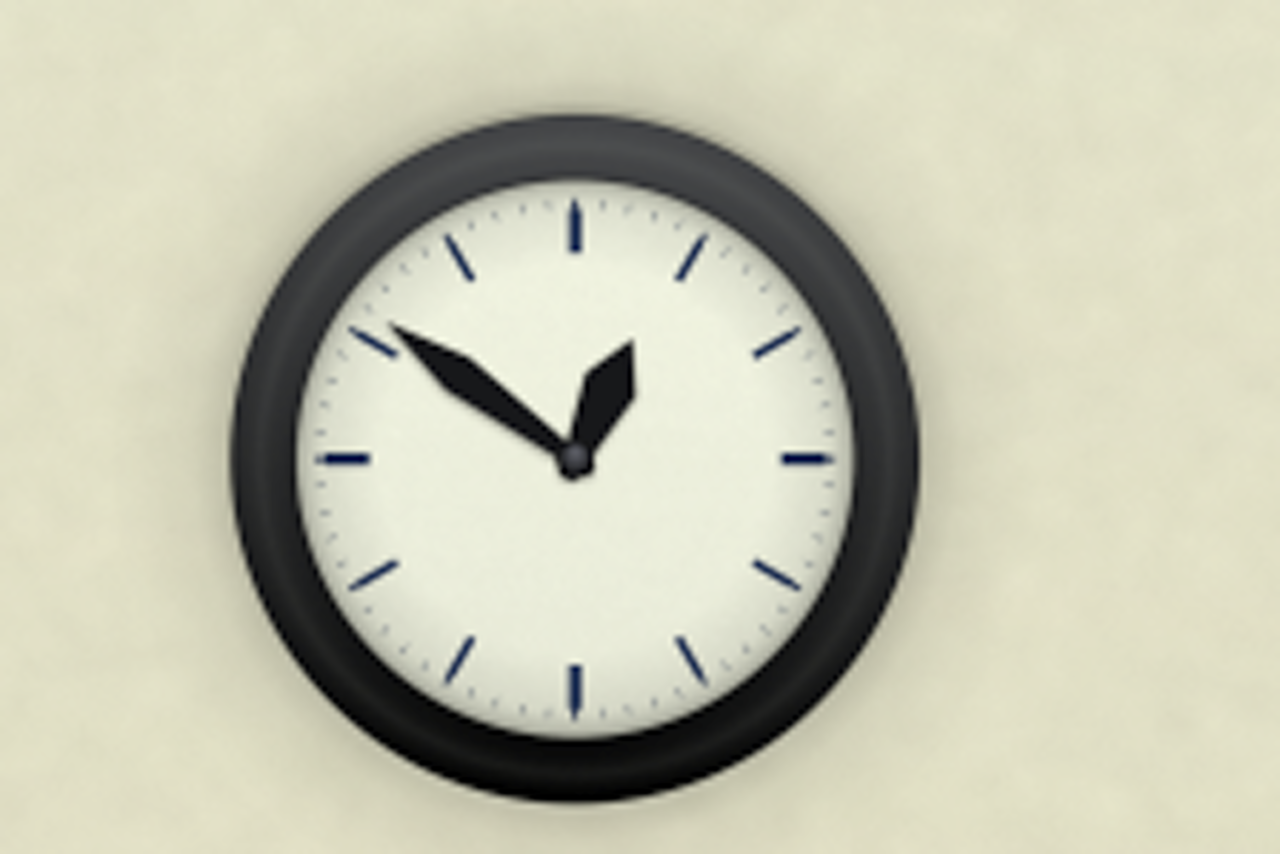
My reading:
12:51
